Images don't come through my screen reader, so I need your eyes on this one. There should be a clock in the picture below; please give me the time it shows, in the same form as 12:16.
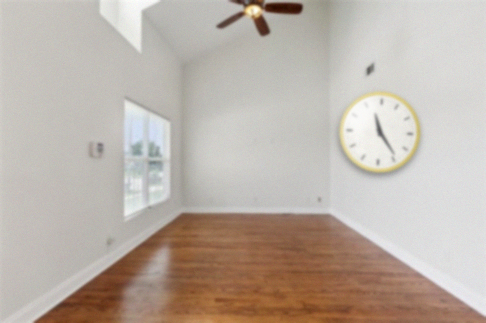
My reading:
11:24
